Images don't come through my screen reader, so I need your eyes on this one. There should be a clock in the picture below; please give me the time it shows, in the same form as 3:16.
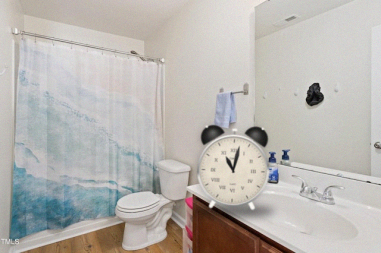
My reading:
11:02
